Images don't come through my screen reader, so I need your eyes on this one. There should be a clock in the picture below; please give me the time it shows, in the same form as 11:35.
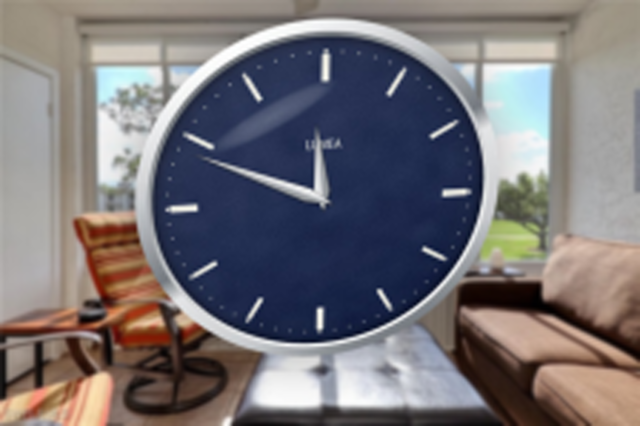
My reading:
11:49
